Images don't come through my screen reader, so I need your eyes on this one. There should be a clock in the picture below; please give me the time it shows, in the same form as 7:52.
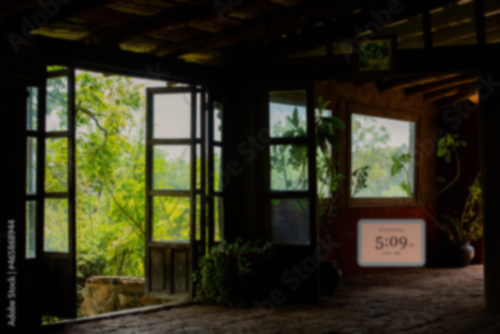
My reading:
5:09
